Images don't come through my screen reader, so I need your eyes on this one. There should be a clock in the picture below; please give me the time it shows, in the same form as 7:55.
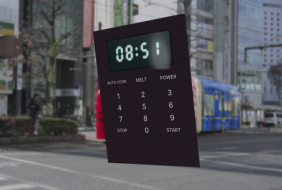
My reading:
8:51
